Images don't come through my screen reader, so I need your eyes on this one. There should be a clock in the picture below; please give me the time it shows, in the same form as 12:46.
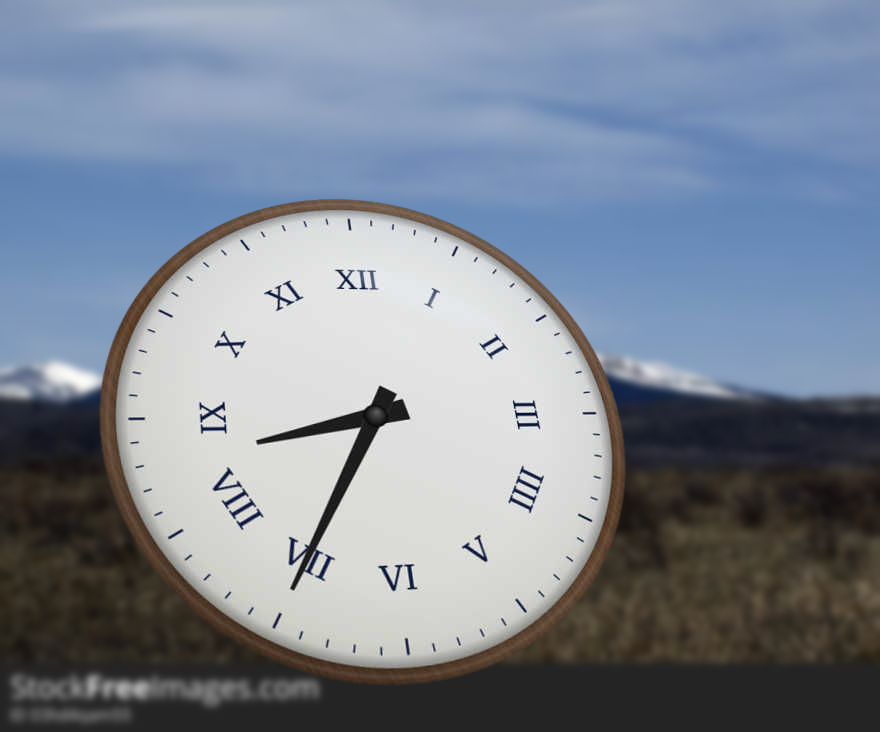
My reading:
8:35
